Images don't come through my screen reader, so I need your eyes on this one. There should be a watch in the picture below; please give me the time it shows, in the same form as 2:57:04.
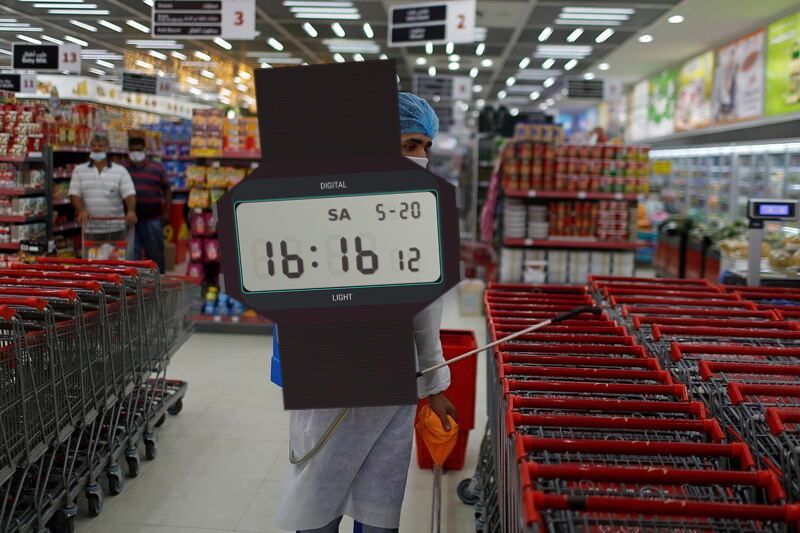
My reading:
16:16:12
